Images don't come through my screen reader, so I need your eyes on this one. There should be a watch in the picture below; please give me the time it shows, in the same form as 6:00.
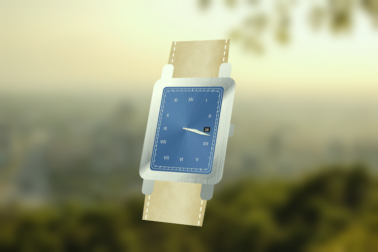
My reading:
3:17
